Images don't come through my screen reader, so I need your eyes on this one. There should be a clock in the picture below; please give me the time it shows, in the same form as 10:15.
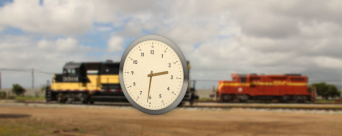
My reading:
2:31
